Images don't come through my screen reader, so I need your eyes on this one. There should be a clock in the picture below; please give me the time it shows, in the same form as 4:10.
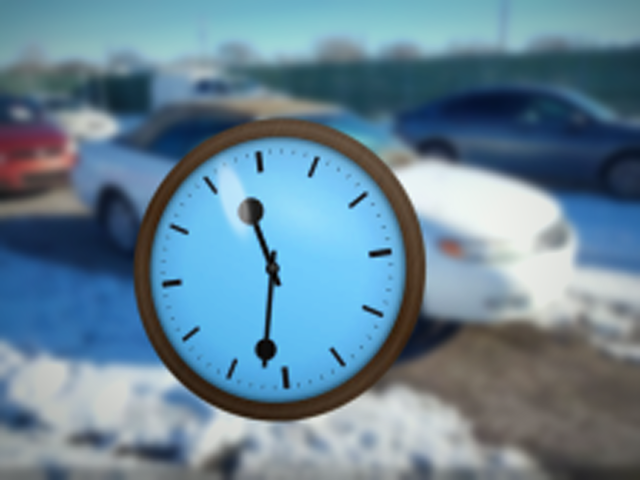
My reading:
11:32
